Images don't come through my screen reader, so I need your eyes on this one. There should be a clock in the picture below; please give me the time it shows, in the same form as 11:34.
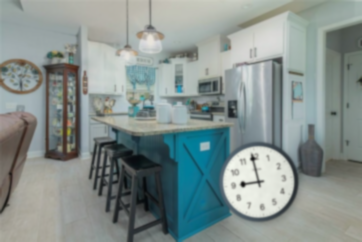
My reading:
8:59
